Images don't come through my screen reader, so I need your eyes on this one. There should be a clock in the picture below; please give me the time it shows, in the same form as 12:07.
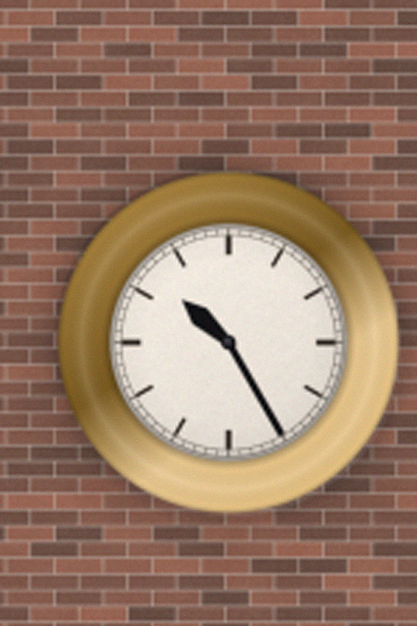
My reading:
10:25
